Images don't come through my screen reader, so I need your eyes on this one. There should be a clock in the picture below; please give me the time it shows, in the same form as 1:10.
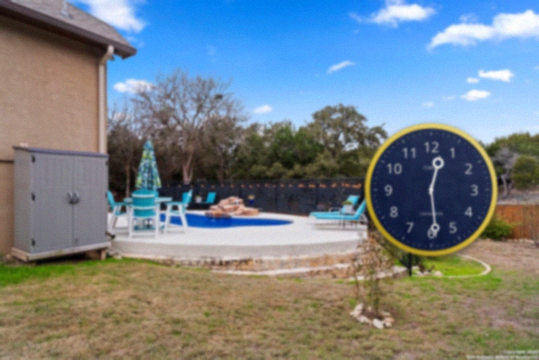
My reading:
12:29
